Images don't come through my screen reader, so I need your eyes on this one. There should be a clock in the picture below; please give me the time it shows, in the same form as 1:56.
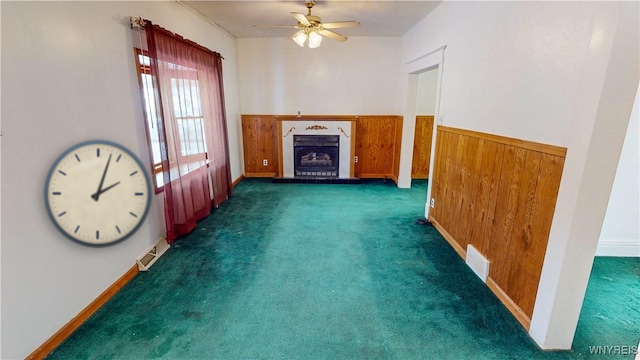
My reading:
2:03
